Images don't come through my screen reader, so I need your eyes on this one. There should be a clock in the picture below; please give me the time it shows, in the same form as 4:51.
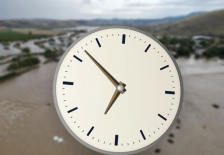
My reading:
6:52
